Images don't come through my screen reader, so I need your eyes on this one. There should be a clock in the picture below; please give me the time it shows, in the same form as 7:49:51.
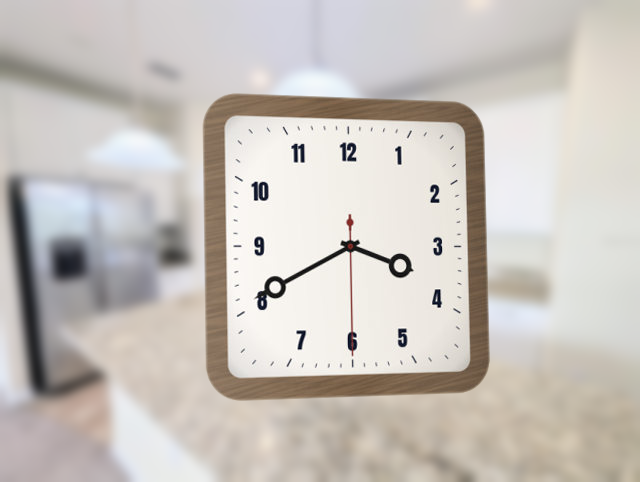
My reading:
3:40:30
